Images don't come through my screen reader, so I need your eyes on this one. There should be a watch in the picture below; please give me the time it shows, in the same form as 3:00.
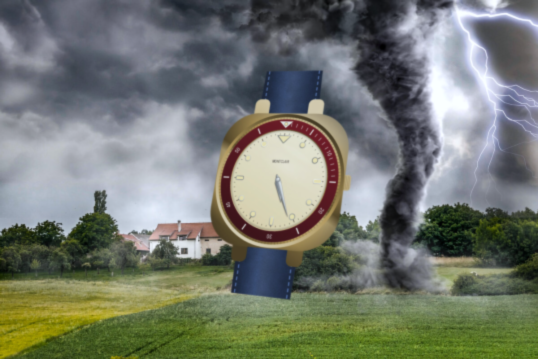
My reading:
5:26
